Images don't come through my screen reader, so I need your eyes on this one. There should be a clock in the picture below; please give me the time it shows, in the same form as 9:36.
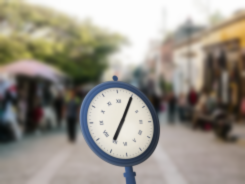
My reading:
7:05
